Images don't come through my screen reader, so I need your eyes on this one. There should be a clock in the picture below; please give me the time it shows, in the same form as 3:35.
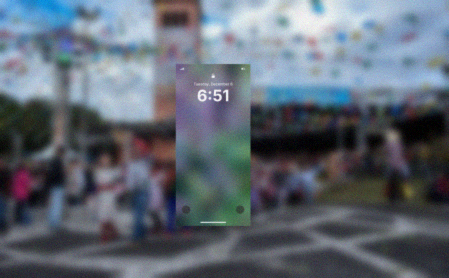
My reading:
6:51
